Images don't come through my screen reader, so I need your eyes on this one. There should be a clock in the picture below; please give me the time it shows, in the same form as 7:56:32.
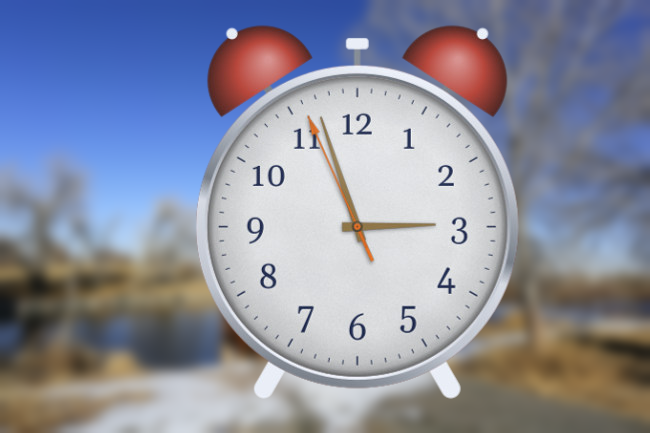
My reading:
2:56:56
